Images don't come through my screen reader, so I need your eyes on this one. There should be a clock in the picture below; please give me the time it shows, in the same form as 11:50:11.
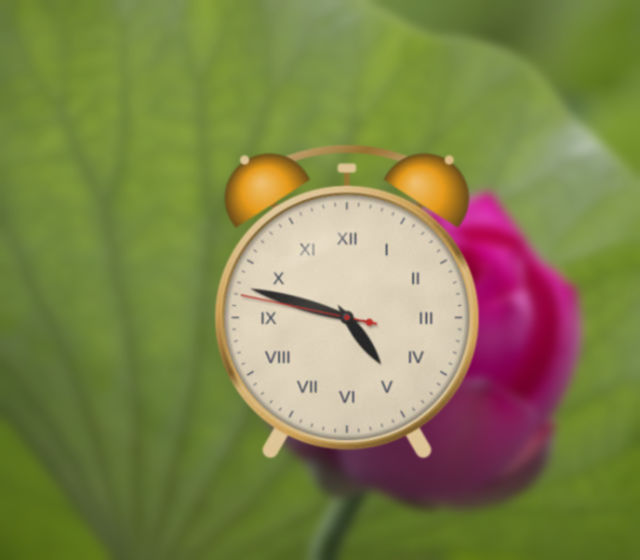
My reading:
4:47:47
